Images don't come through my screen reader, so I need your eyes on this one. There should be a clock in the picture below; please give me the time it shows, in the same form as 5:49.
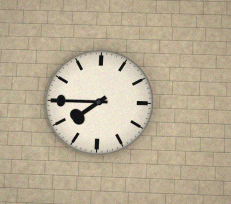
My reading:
7:45
